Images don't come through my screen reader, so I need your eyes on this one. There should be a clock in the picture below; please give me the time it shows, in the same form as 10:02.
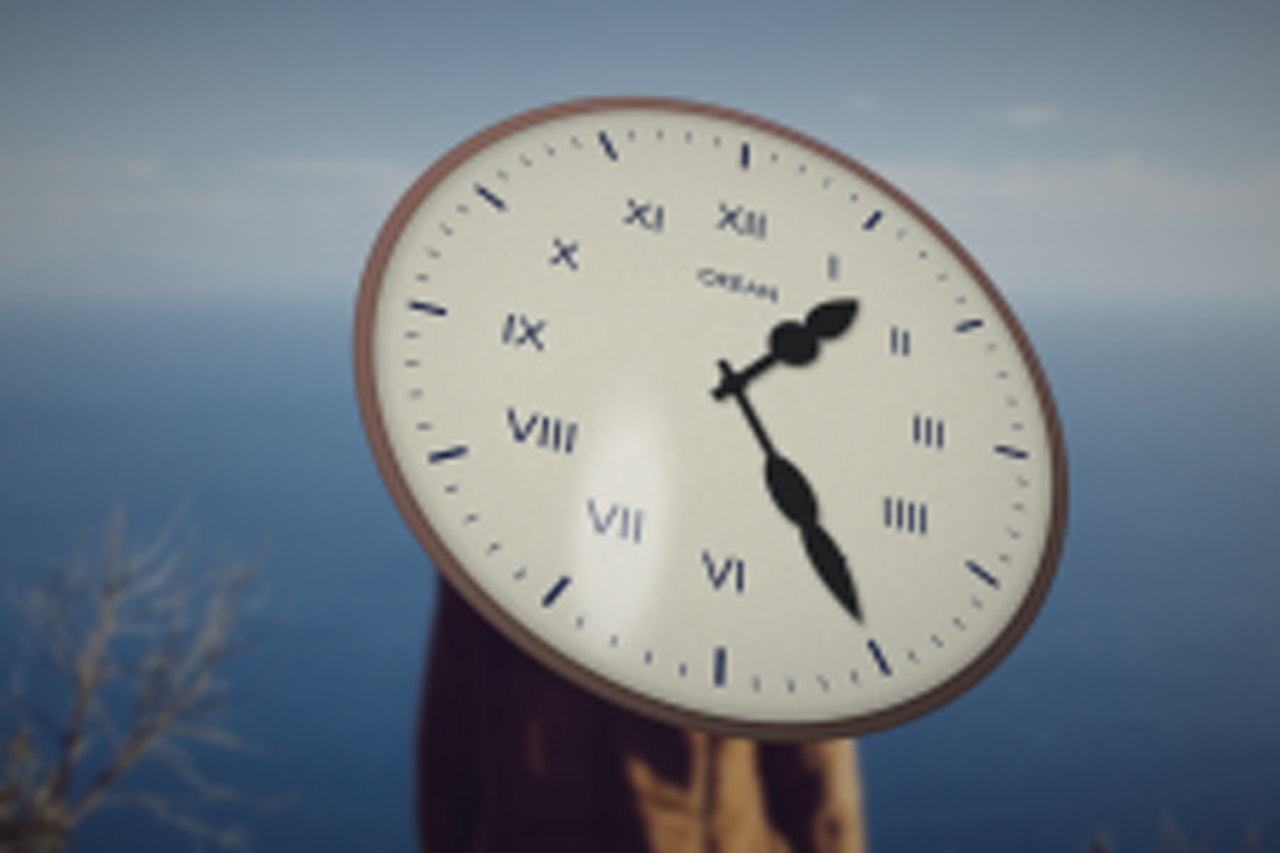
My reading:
1:25
